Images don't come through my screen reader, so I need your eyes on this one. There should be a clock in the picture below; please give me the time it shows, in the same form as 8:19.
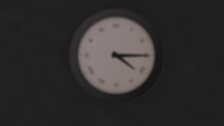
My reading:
4:15
